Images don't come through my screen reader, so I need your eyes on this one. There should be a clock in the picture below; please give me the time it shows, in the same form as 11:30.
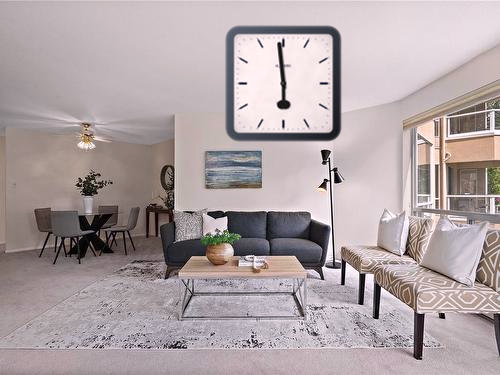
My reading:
5:59
